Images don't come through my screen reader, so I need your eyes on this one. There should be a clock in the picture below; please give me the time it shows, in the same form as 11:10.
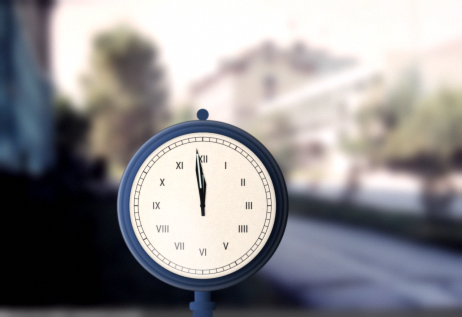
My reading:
11:59
